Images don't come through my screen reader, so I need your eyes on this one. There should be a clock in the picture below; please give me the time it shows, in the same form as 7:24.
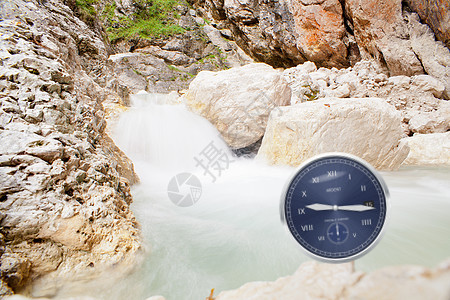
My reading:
9:16
